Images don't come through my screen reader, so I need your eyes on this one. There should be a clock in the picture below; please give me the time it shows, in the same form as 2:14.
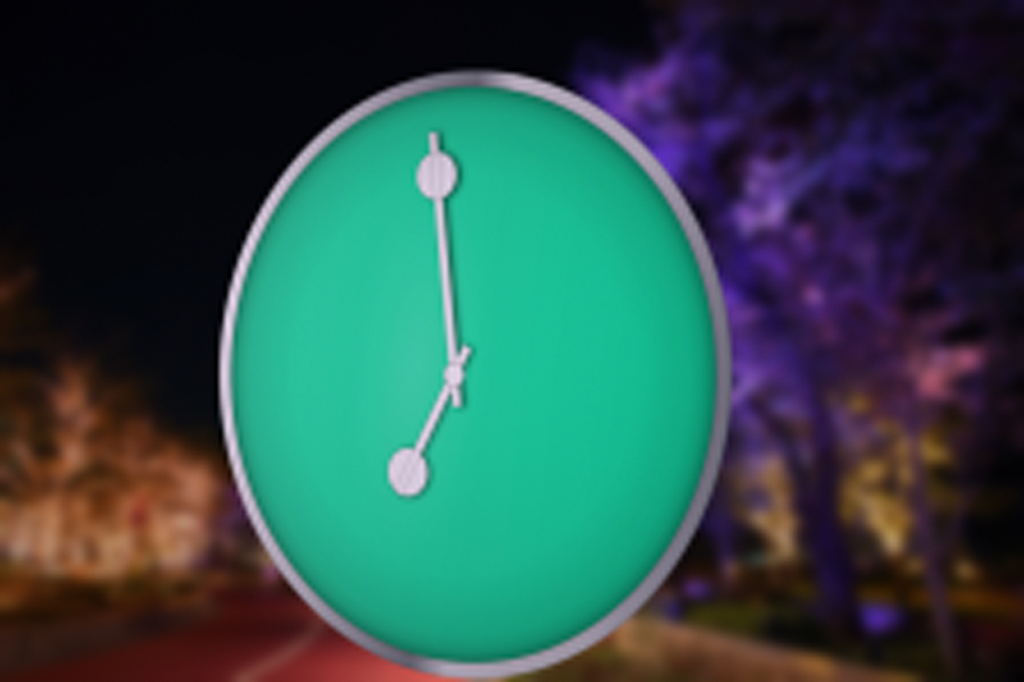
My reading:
6:59
